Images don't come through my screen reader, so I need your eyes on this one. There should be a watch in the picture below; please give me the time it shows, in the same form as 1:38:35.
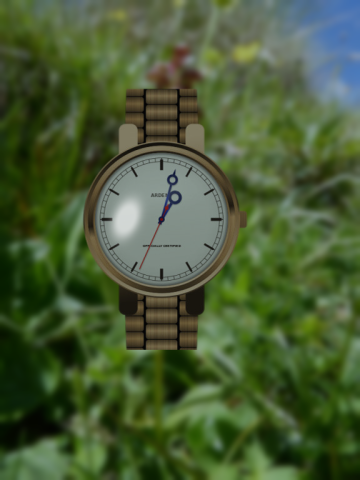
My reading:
1:02:34
